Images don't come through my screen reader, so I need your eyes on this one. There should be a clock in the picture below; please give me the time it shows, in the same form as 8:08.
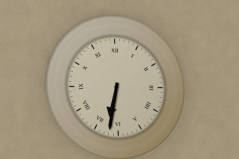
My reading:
6:32
